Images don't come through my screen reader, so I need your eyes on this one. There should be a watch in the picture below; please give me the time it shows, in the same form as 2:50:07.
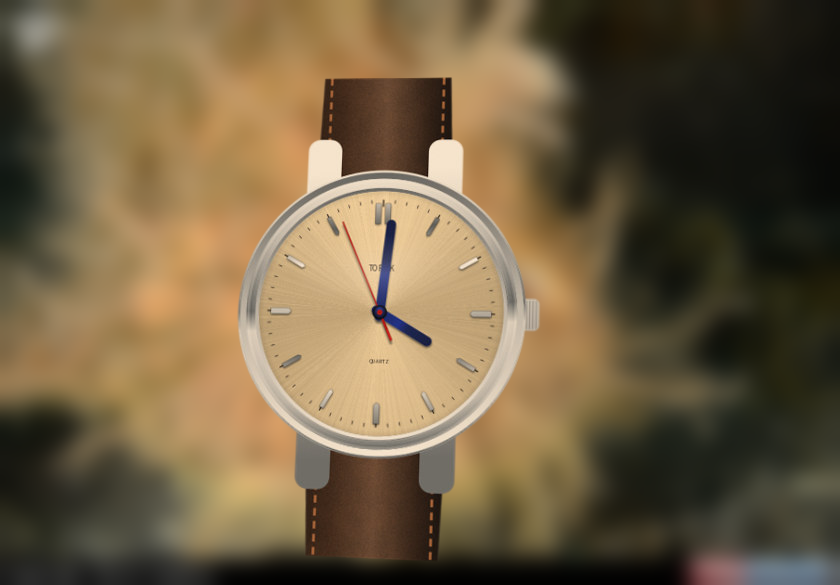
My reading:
4:00:56
